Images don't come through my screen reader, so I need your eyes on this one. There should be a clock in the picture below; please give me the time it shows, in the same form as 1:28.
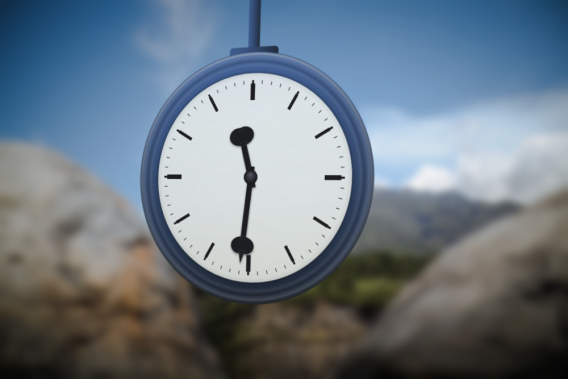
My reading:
11:31
